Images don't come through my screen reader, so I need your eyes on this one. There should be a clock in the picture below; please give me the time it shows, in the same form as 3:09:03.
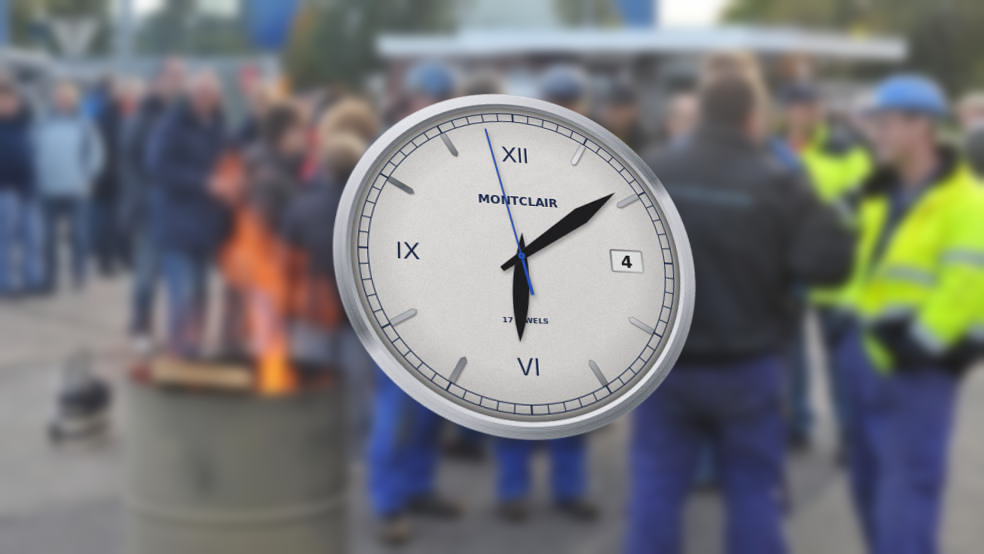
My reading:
6:08:58
